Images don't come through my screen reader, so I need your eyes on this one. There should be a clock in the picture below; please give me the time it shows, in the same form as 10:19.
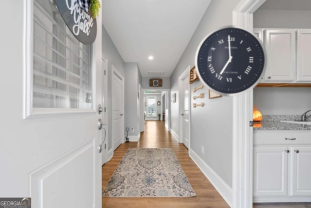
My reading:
6:59
